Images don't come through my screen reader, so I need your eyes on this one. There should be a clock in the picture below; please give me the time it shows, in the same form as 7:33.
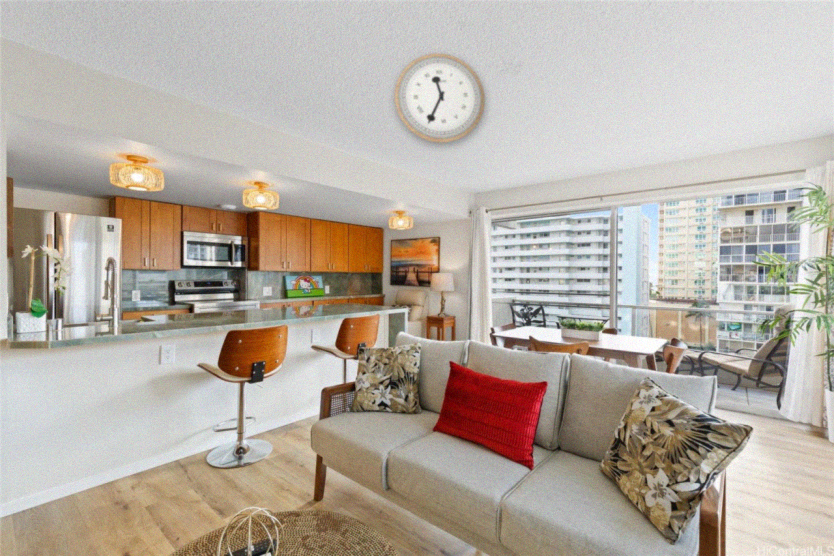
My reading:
11:35
